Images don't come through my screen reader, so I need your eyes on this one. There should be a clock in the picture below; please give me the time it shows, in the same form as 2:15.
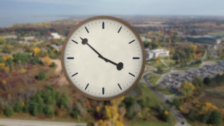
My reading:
3:52
